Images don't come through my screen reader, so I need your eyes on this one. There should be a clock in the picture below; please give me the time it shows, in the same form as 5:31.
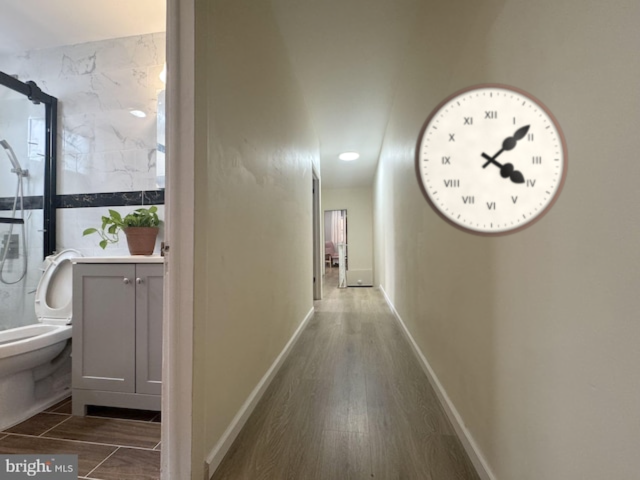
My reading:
4:08
